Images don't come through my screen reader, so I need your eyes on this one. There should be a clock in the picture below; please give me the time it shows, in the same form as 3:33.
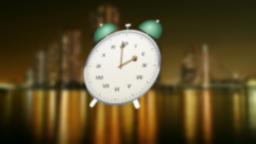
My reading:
1:59
